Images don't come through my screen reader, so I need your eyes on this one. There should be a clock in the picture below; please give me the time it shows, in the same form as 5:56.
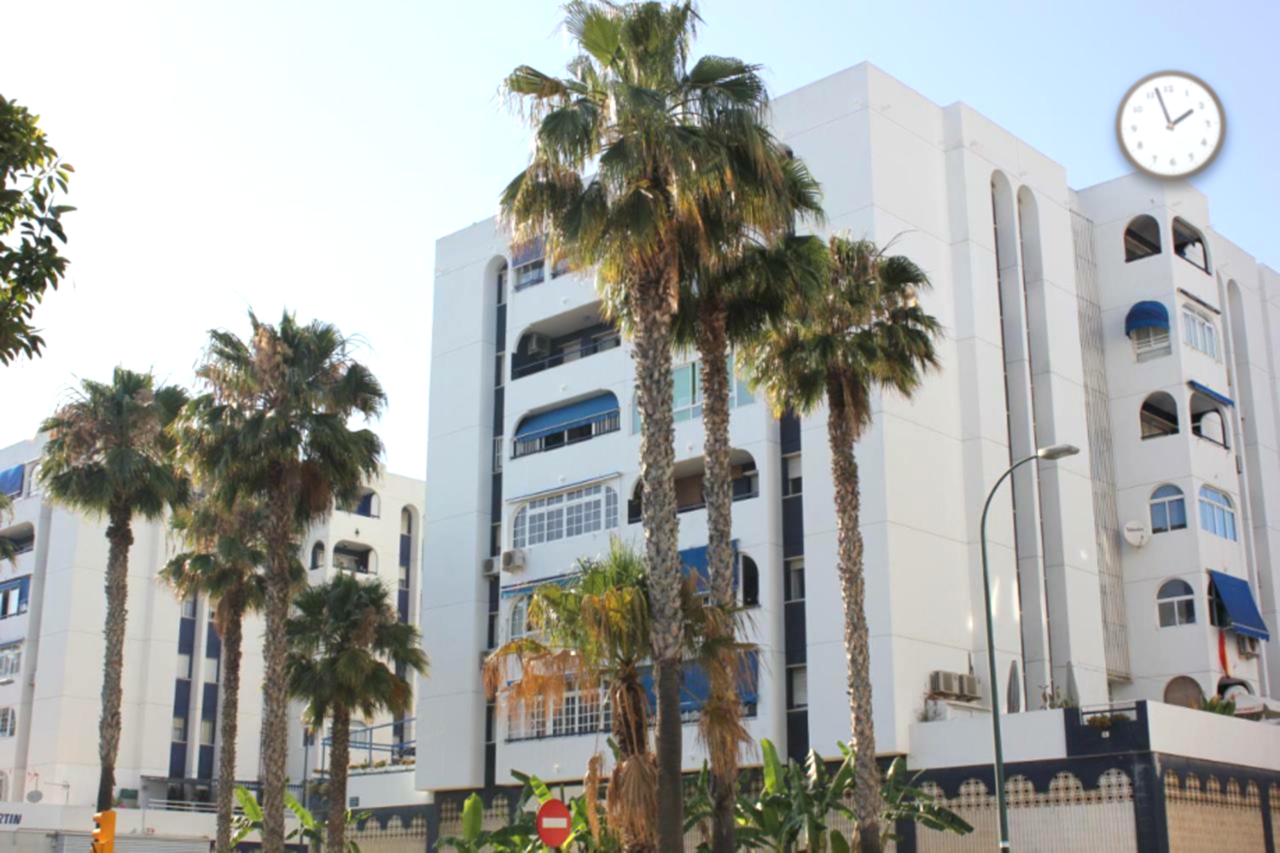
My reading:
1:57
